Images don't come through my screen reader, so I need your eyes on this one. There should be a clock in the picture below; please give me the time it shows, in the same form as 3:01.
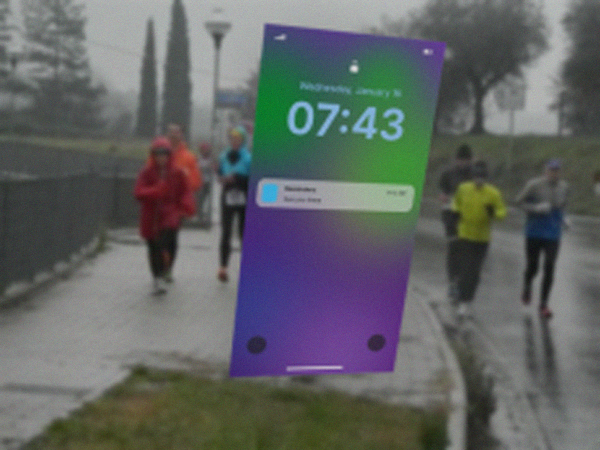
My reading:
7:43
